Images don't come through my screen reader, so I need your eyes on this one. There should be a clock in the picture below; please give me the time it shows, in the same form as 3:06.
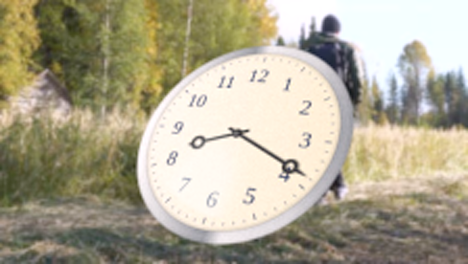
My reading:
8:19
